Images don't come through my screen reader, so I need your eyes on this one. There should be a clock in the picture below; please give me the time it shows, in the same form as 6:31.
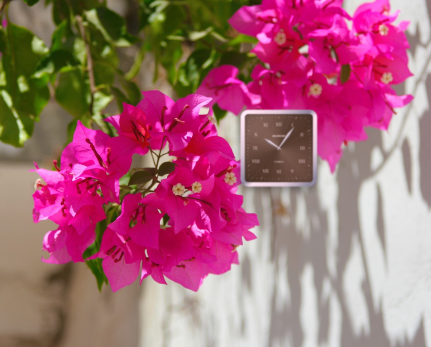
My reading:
10:06
